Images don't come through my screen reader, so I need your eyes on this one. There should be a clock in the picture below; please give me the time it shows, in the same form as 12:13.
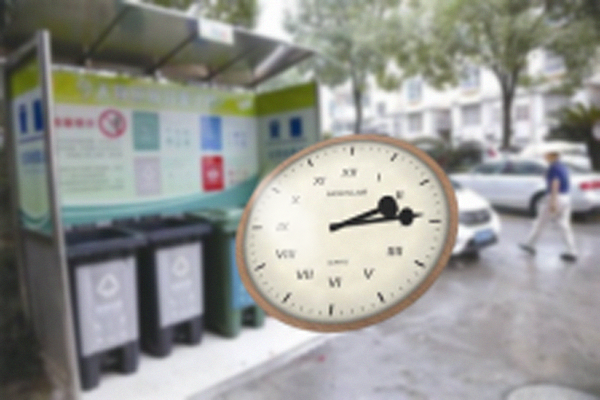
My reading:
2:14
